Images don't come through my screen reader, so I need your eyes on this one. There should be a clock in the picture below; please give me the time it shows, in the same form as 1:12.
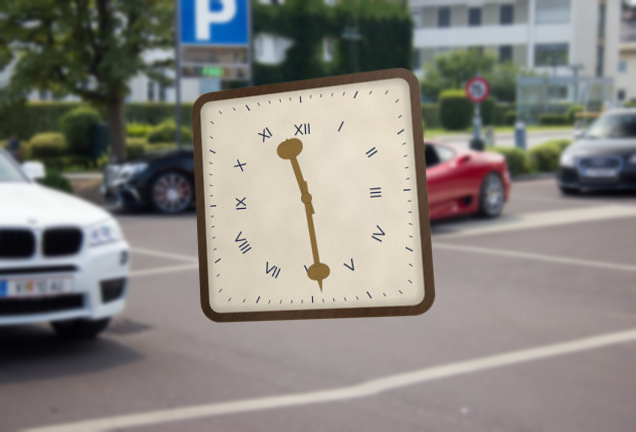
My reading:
11:29
